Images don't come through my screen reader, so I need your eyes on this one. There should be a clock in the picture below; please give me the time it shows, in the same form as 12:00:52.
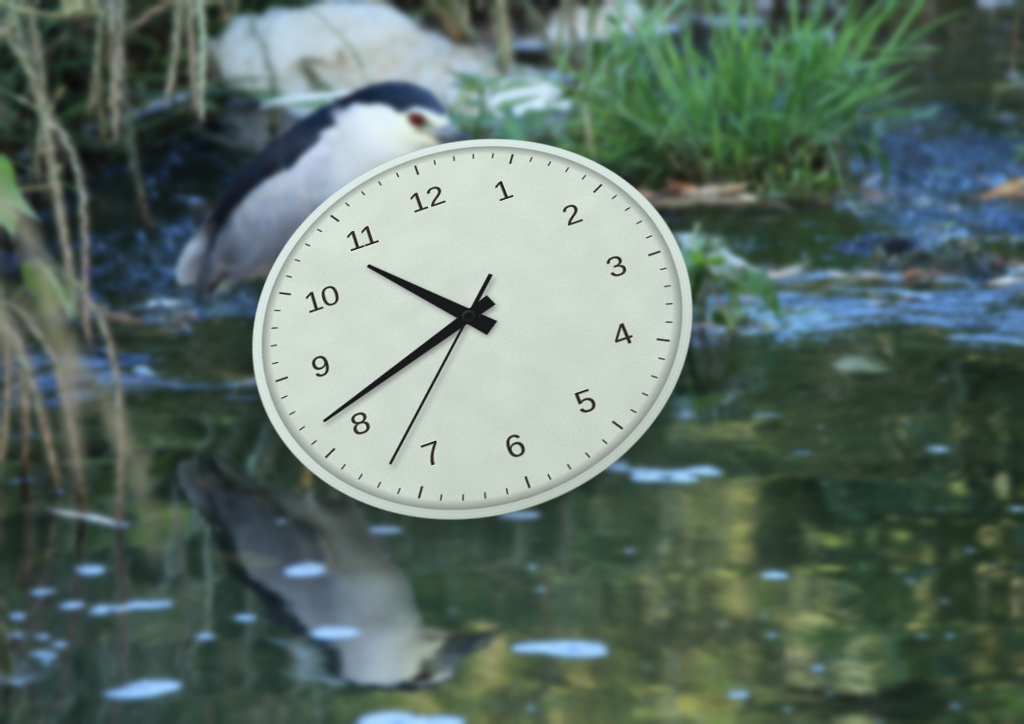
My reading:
10:41:37
